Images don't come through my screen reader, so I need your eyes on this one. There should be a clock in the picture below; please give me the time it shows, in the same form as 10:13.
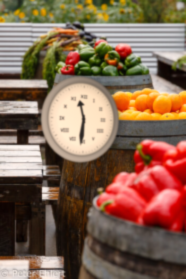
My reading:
11:31
